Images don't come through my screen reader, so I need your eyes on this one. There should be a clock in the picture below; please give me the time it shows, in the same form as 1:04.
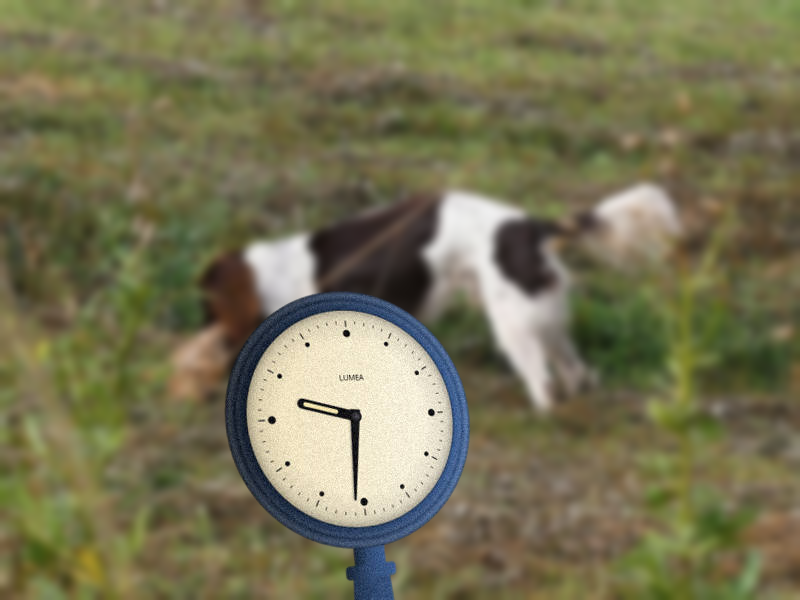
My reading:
9:31
